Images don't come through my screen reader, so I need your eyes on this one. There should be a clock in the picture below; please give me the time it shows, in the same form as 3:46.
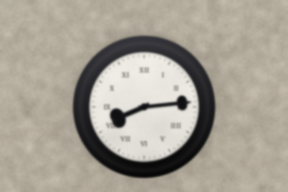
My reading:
8:14
